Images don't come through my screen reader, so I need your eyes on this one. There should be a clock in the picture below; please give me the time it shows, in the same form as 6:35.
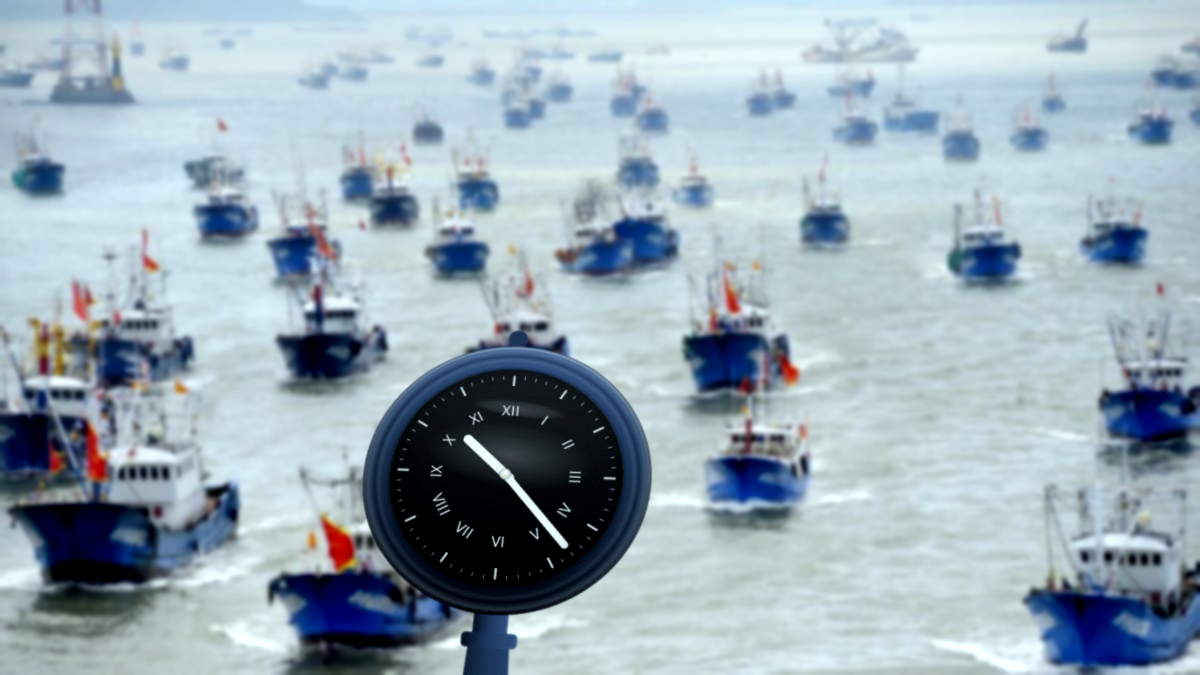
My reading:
10:23
